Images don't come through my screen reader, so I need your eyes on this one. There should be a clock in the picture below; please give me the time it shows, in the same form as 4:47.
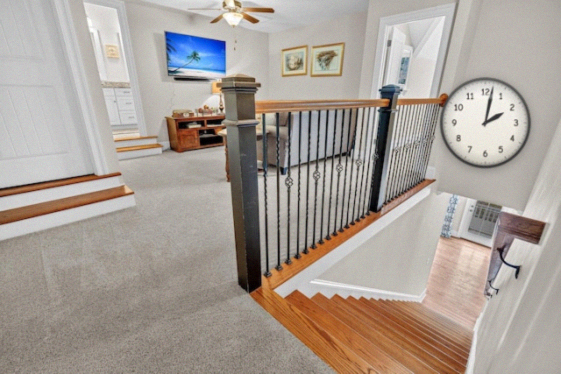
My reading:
2:02
